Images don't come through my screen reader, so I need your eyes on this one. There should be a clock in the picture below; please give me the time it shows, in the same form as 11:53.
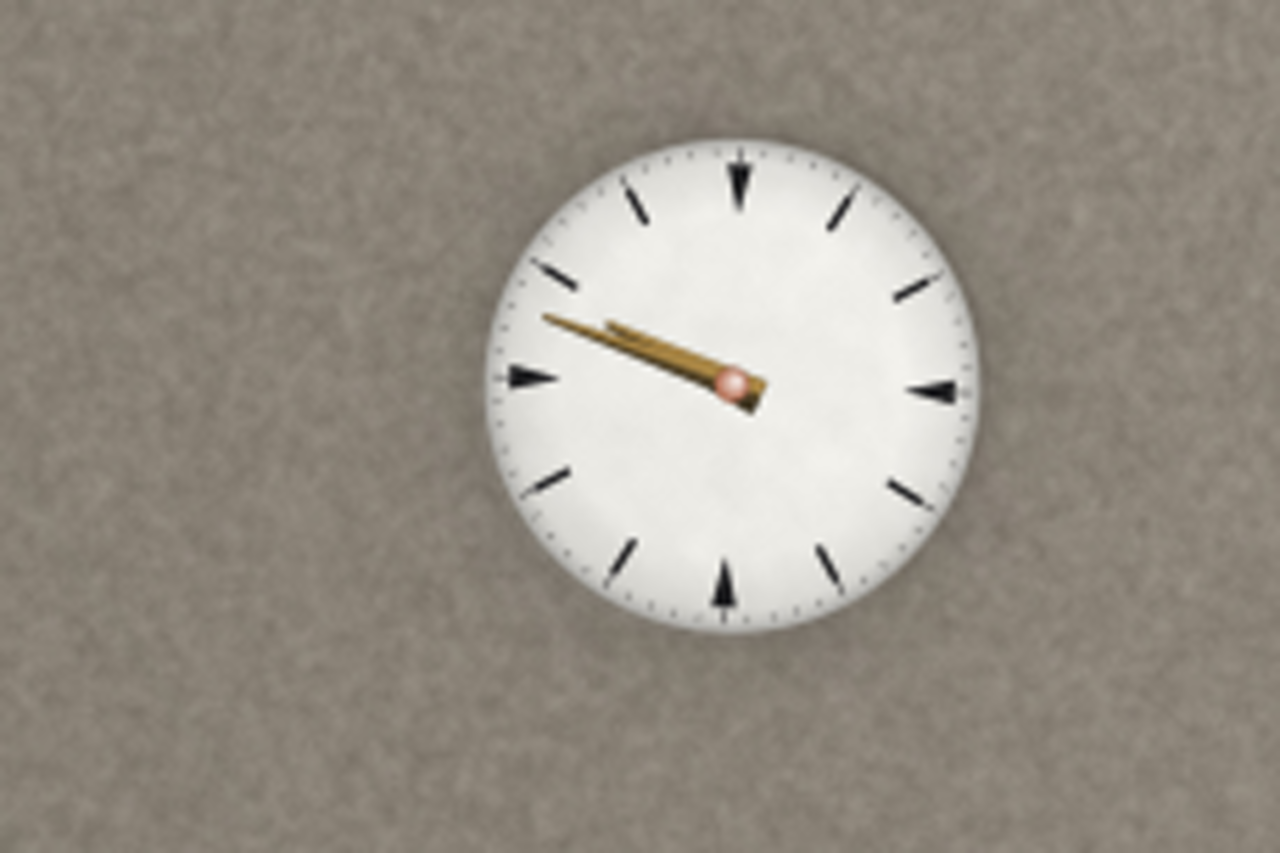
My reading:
9:48
